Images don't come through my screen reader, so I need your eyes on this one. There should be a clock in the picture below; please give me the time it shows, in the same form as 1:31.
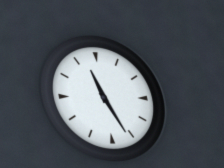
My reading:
11:26
